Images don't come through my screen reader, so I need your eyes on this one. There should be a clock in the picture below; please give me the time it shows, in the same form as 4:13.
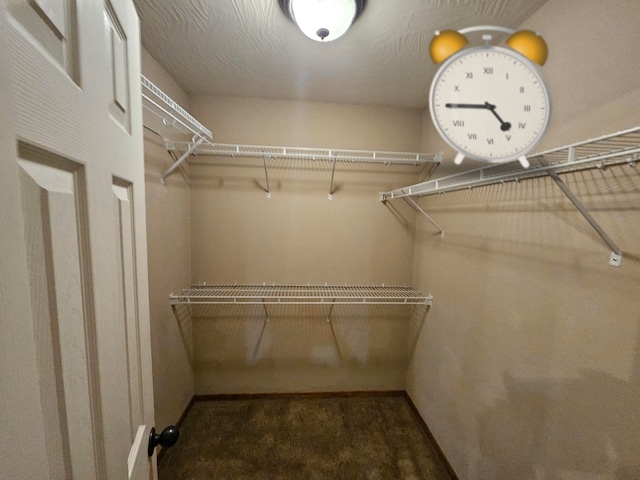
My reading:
4:45
